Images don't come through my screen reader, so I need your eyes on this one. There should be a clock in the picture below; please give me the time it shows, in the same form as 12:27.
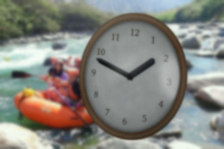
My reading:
1:48
